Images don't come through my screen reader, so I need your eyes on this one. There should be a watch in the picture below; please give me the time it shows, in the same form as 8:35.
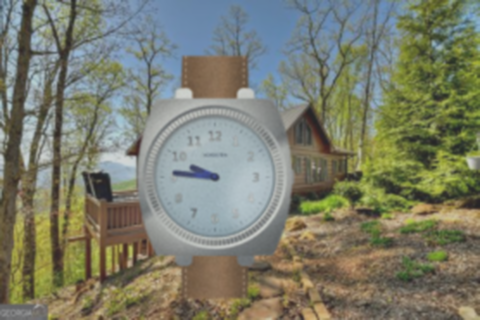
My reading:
9:46
